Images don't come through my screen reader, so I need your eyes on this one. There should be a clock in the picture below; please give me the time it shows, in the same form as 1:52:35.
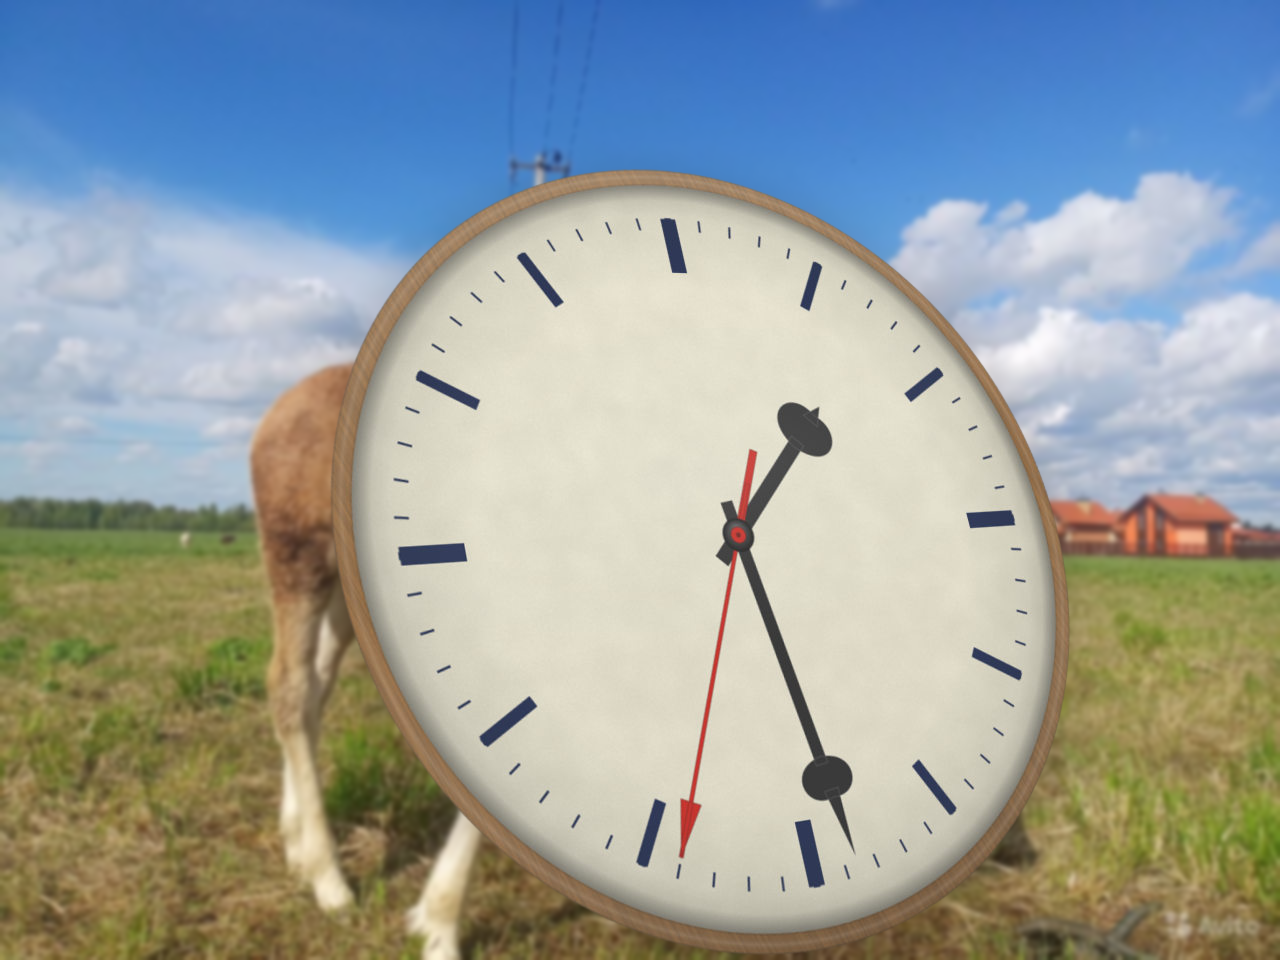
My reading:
1:28:34
